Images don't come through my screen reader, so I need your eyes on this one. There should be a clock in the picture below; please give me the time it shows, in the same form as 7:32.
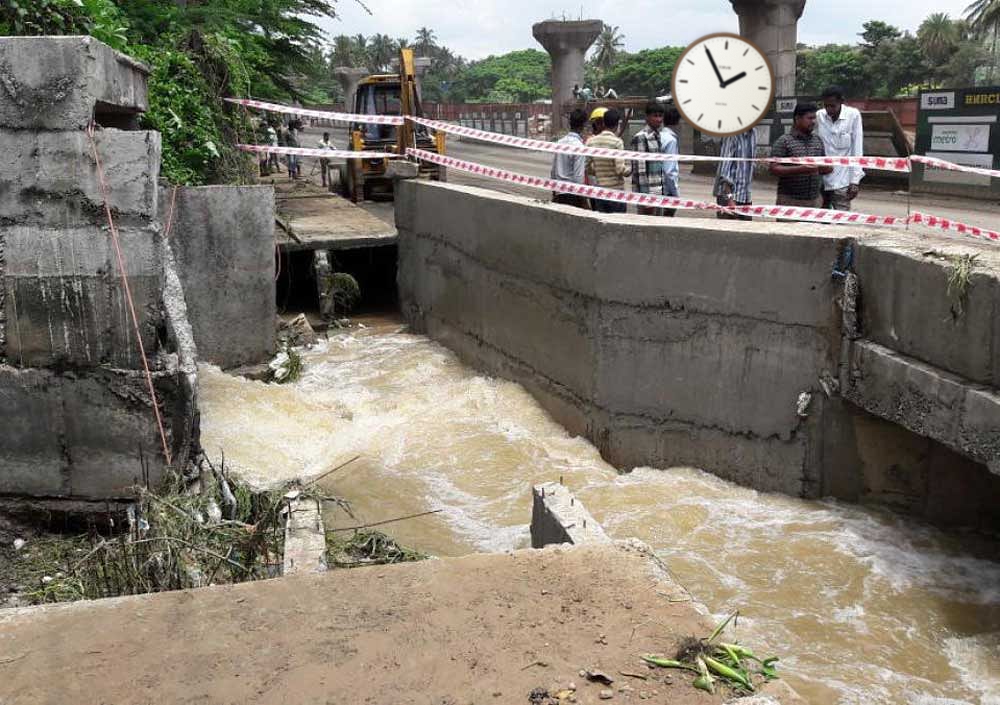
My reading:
1:55
